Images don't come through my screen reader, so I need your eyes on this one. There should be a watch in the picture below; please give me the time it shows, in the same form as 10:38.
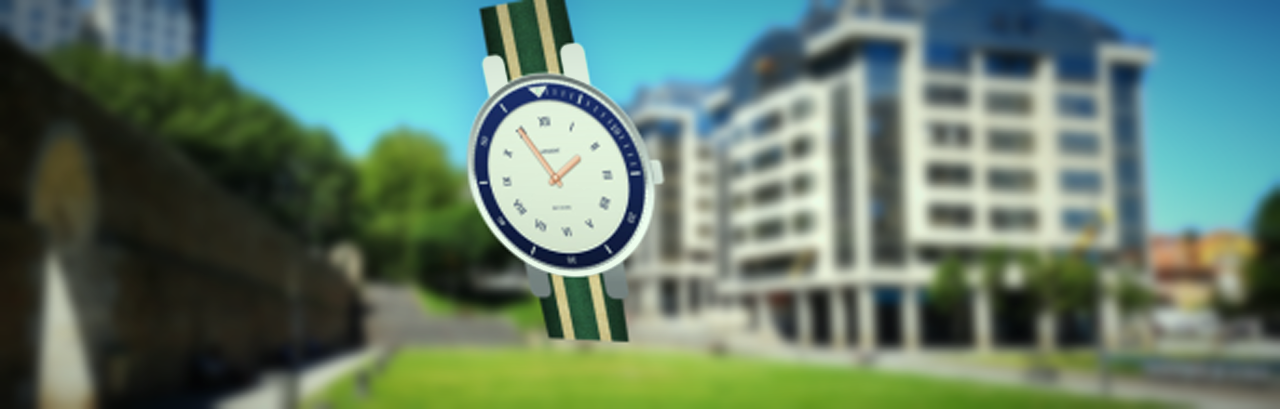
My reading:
1:55
